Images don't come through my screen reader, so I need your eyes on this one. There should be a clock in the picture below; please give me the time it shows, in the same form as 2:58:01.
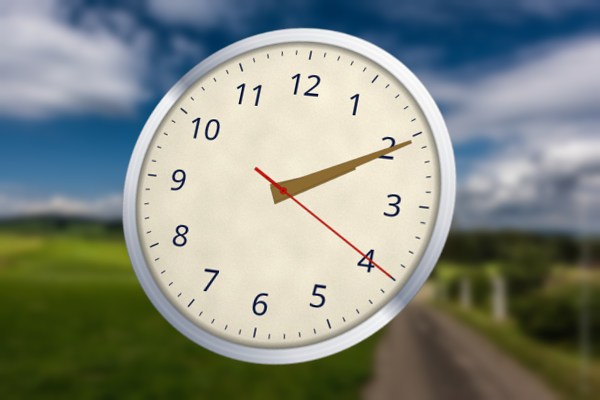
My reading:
2:10:20
